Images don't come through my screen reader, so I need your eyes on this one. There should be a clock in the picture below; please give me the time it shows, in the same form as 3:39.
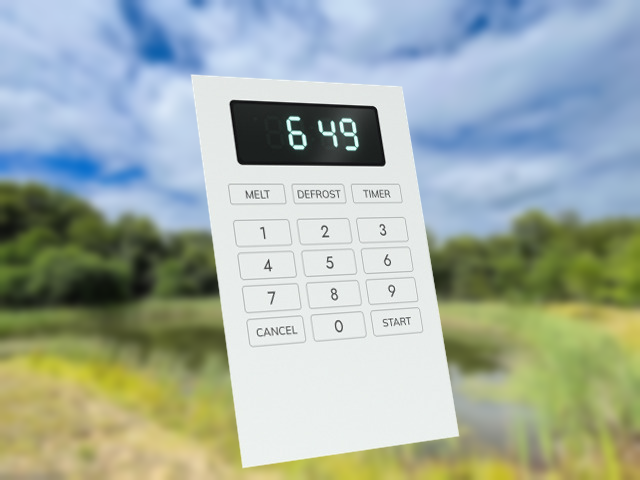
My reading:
6:49
